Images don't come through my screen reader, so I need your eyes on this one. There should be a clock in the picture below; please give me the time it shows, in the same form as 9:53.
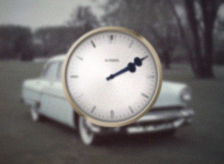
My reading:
2:10
